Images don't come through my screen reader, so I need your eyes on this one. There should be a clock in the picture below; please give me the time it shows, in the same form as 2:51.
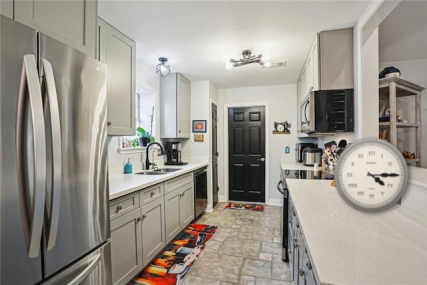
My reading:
4:15
